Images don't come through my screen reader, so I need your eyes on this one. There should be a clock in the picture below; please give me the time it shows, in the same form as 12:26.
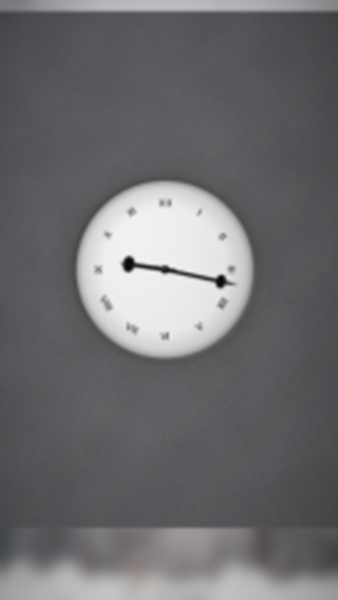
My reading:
9:17
